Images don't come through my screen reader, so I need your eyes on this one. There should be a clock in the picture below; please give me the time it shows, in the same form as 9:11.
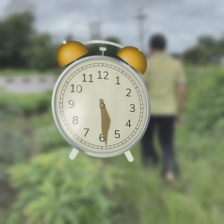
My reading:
5:29
